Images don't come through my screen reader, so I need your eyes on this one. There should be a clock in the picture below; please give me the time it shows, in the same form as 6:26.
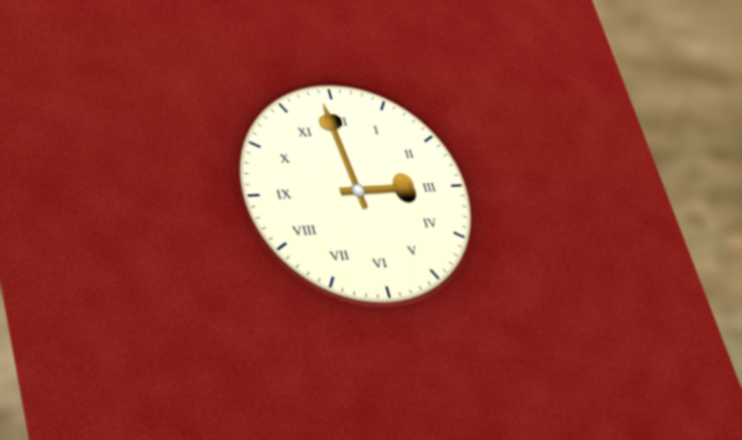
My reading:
2:59
